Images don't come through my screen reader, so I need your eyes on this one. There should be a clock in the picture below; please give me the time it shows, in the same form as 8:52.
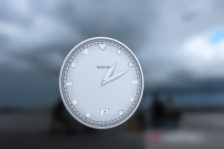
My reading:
1:11
